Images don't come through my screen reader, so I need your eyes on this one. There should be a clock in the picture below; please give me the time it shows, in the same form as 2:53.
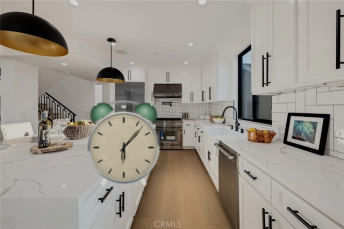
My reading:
6:07
